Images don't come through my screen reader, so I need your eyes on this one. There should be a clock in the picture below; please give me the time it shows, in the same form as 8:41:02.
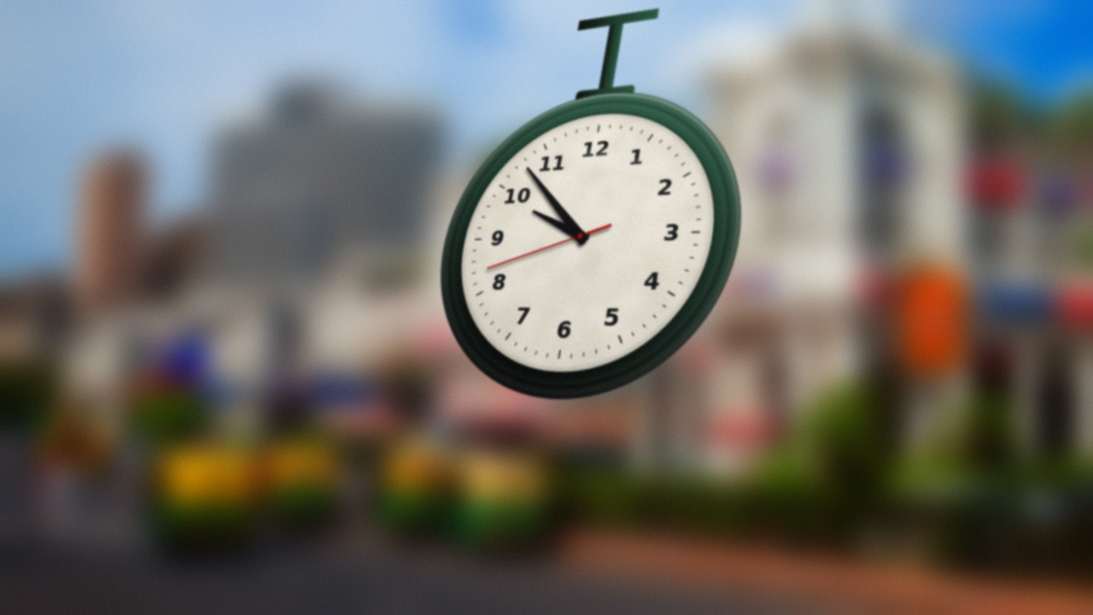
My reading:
9:52:42
